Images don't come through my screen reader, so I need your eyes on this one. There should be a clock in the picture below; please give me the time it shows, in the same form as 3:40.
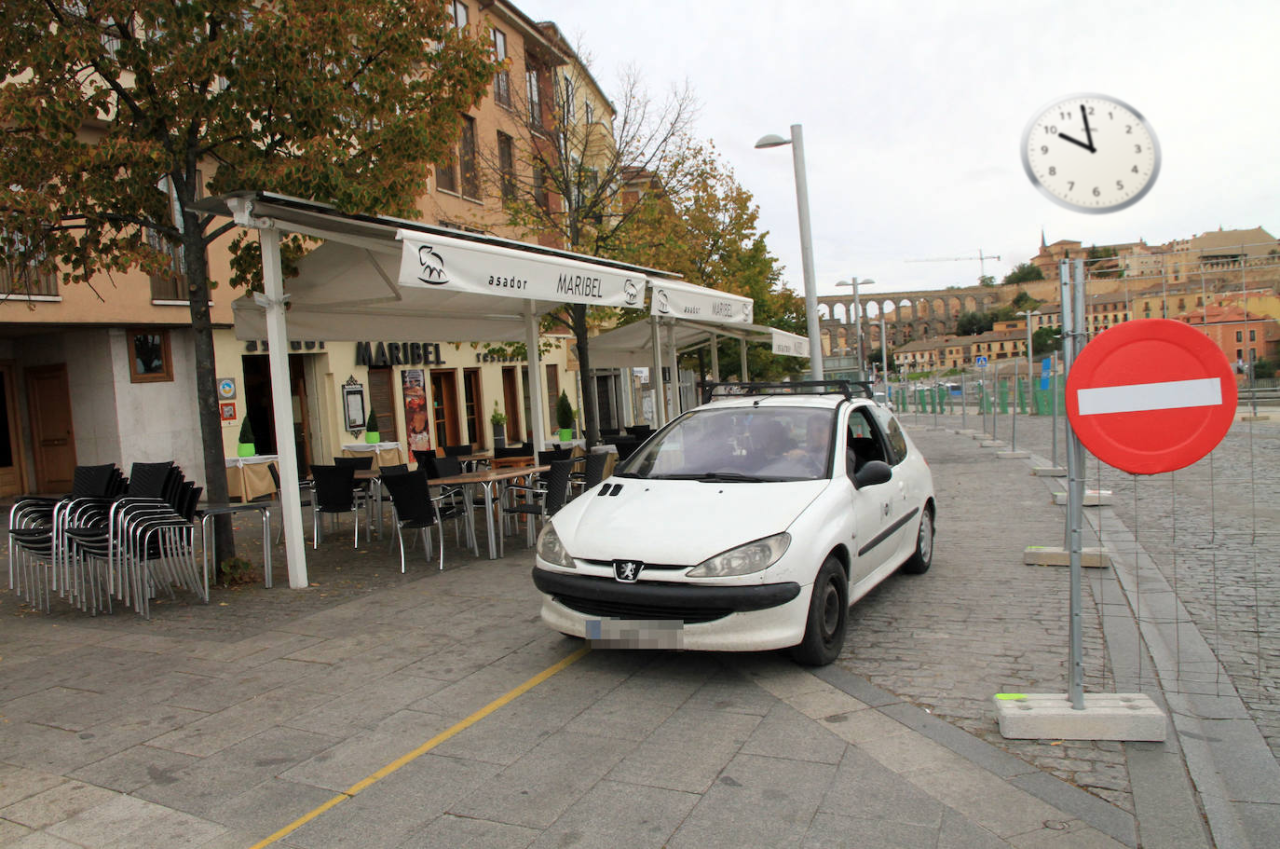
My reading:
9:59
